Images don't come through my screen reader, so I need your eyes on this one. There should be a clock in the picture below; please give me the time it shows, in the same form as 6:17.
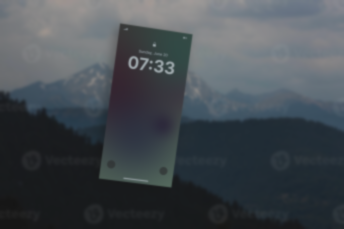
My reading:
7:33
